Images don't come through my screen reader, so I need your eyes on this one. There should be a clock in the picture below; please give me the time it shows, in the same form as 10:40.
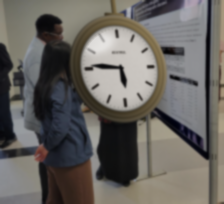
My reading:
5:46
